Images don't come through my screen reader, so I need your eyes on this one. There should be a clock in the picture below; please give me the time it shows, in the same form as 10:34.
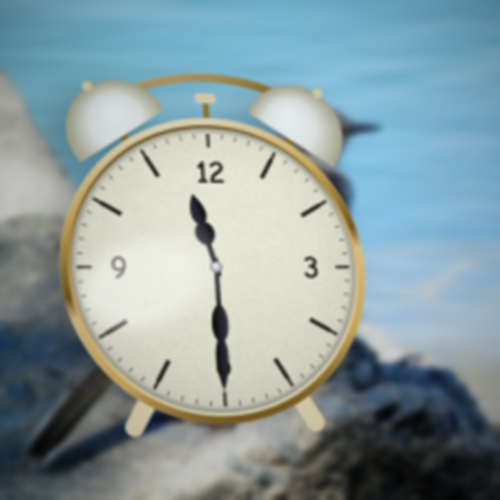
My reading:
11:30
